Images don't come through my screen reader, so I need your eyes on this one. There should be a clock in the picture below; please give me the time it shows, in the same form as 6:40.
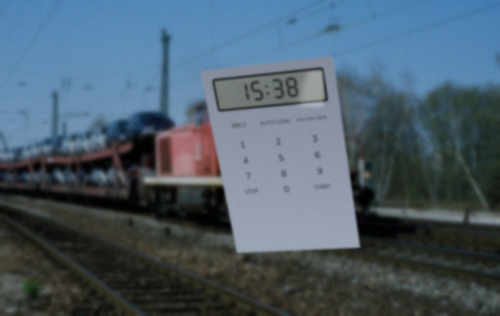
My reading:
15:38
